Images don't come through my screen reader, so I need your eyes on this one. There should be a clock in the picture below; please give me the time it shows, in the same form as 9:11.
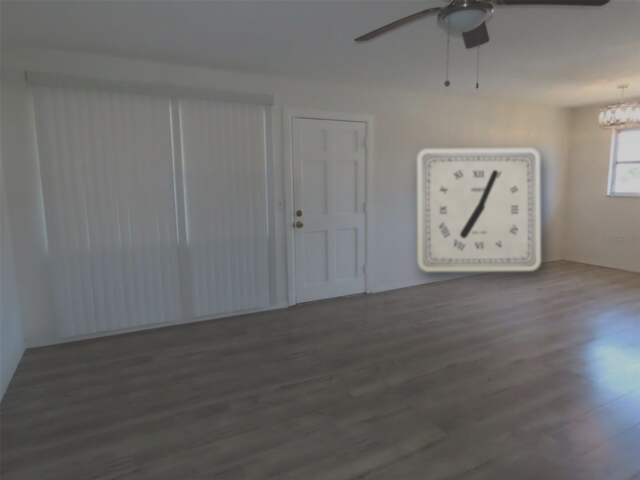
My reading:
7:04
